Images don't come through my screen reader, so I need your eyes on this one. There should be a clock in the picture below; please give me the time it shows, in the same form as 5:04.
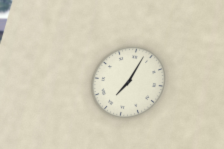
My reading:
7:03
